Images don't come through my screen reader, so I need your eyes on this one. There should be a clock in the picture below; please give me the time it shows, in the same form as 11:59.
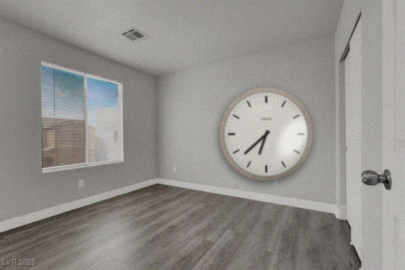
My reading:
6:38
